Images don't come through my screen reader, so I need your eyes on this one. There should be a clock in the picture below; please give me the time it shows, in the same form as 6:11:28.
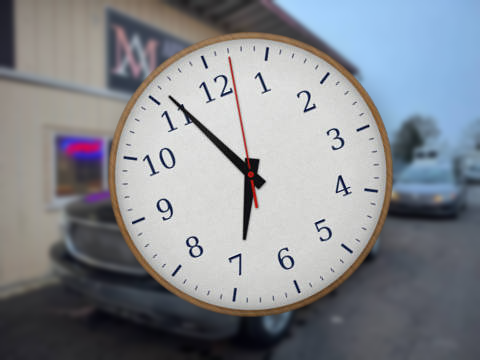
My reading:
6:56:02
